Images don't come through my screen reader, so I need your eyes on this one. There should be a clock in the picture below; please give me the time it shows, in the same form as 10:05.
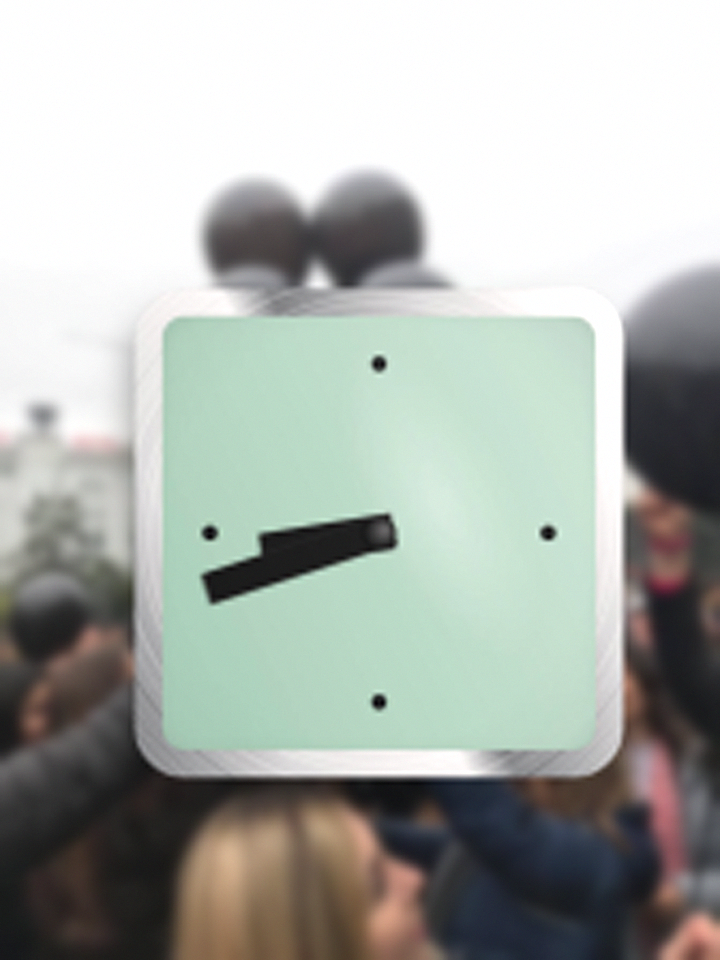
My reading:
8:42
